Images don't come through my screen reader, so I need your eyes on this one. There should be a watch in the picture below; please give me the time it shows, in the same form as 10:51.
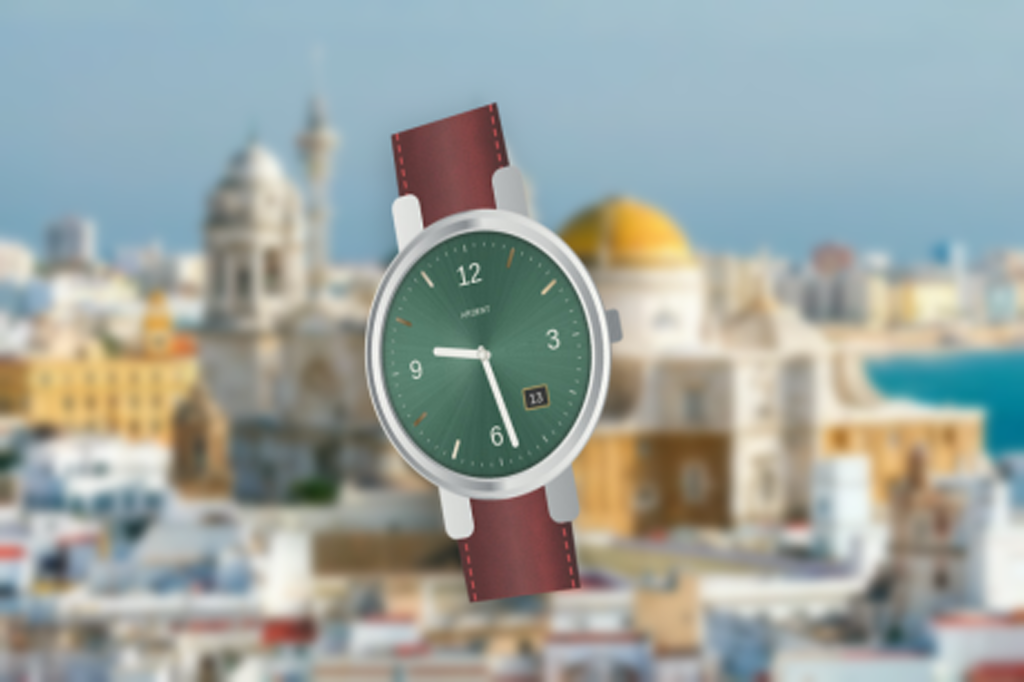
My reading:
9:28
